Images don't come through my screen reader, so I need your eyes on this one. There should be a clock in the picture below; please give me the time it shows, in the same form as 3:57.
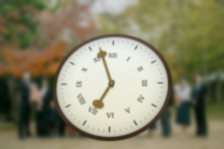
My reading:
6:57
